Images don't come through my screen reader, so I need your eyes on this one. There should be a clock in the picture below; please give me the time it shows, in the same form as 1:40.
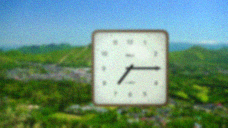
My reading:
7:15
